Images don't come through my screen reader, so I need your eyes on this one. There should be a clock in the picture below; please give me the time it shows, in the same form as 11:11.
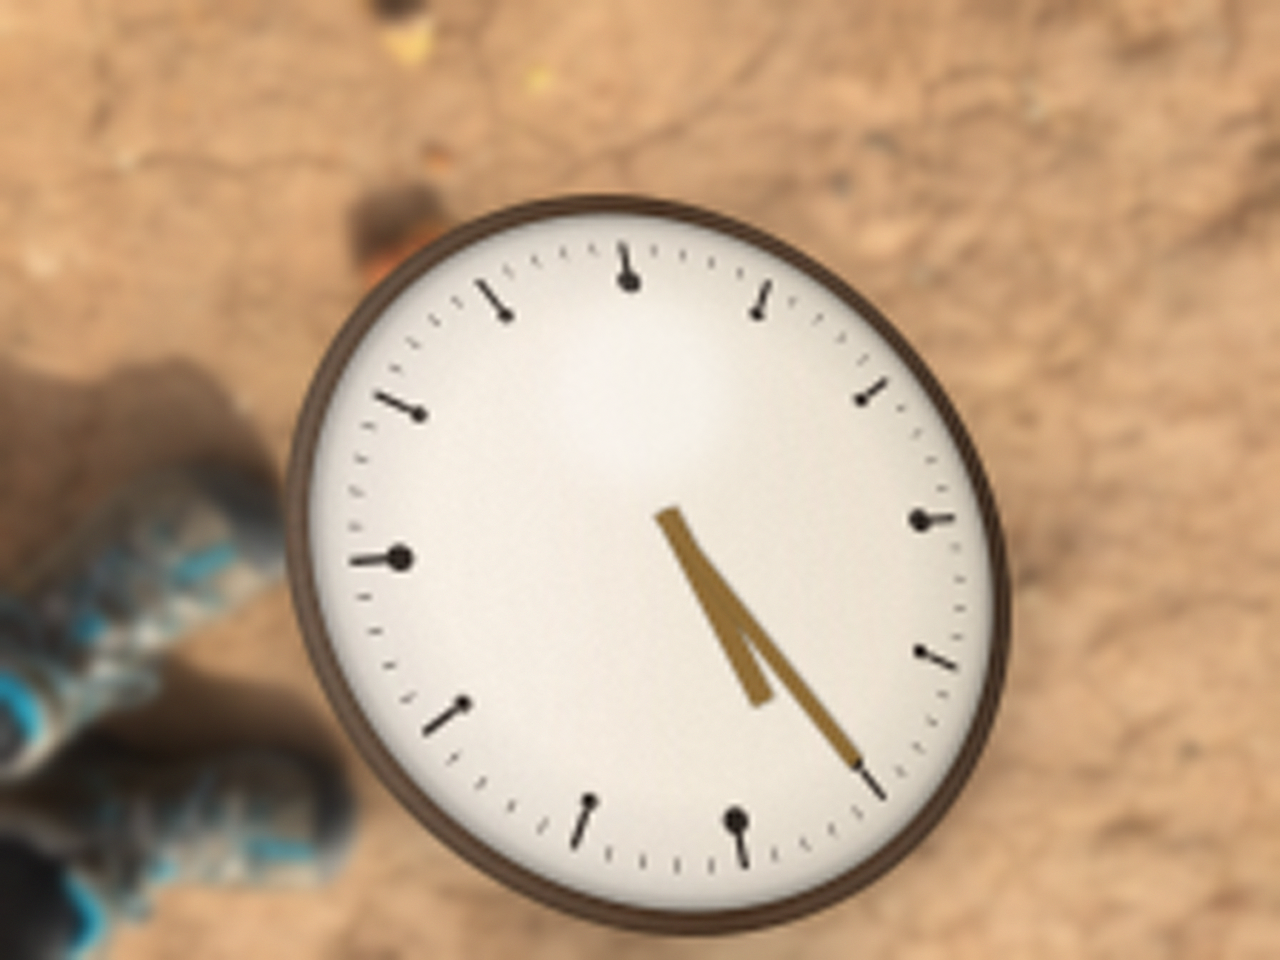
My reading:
5:25
